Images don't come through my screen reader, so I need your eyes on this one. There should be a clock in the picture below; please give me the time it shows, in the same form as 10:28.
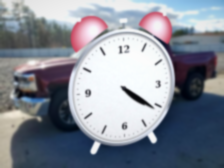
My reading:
4:21
